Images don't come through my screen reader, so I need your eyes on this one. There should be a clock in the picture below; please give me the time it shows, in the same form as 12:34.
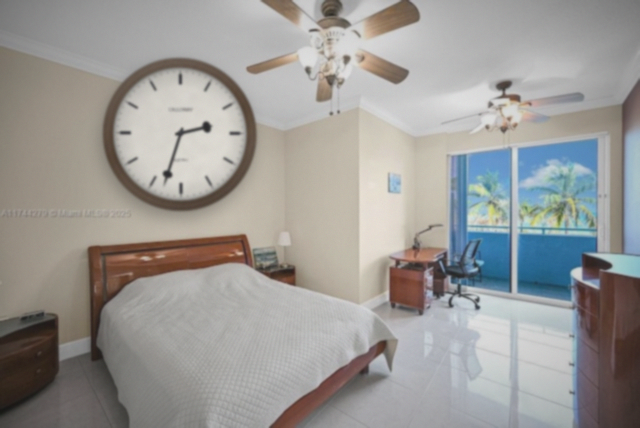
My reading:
2:33
